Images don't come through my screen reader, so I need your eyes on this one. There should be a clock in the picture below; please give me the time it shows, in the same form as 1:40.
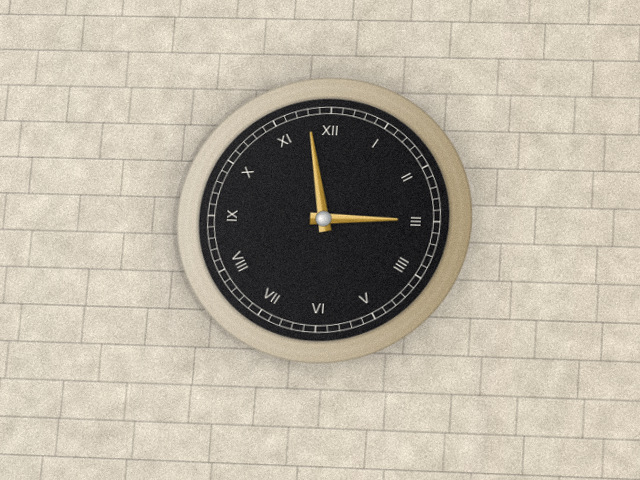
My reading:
2:58
